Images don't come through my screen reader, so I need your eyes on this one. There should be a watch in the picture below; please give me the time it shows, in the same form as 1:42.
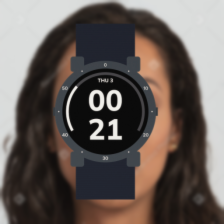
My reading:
0:21
